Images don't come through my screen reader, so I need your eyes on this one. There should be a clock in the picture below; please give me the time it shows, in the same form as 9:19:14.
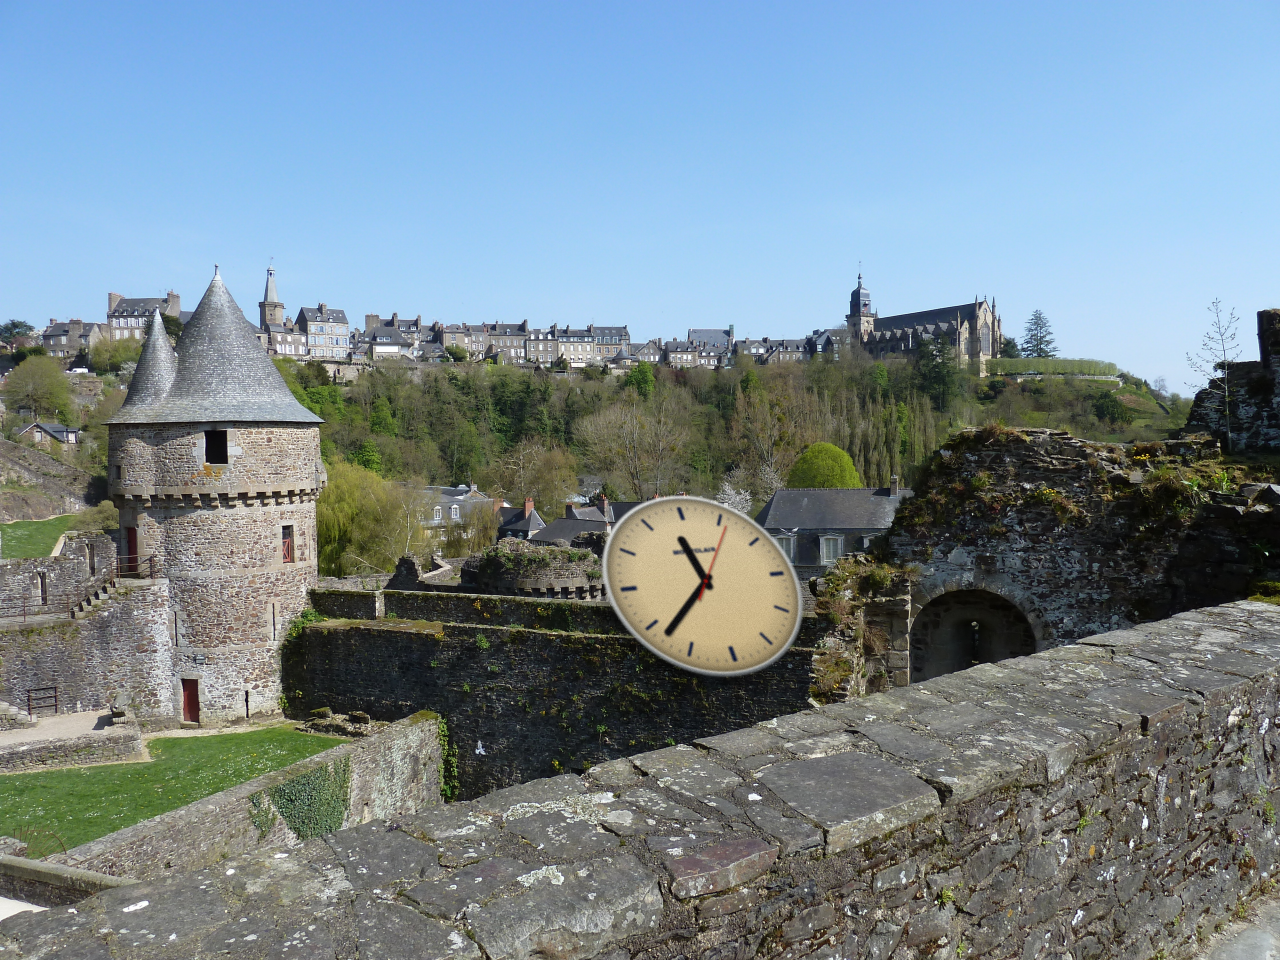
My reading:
11:38:06
